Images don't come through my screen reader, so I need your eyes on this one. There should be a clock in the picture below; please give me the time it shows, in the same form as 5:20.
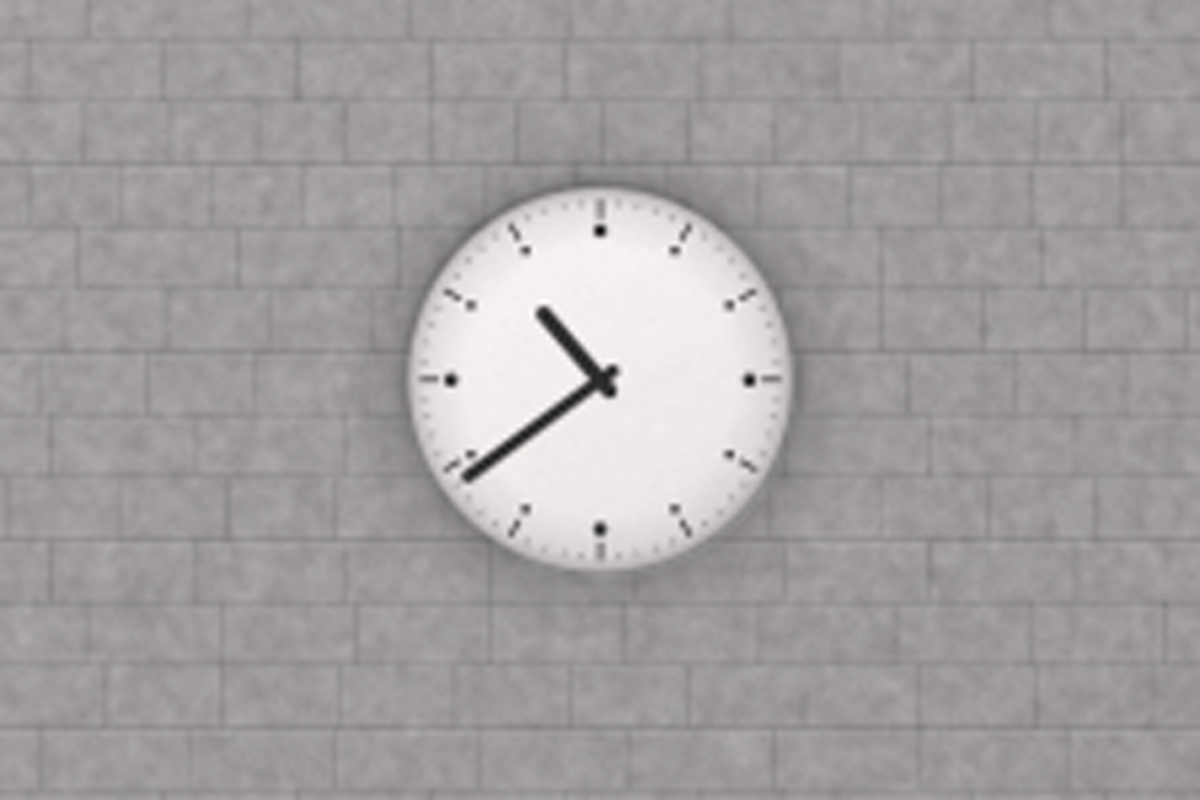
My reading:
10:39
